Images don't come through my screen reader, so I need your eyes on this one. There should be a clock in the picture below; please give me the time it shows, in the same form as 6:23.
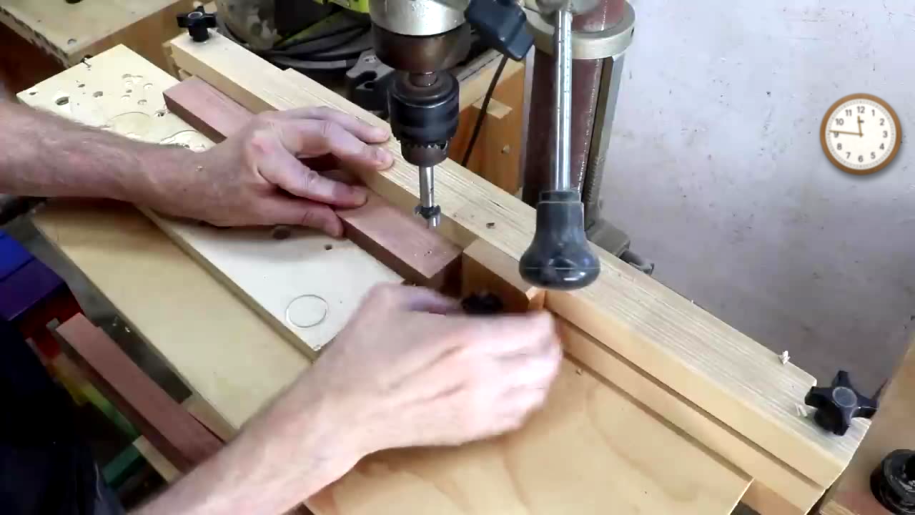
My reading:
11:46
